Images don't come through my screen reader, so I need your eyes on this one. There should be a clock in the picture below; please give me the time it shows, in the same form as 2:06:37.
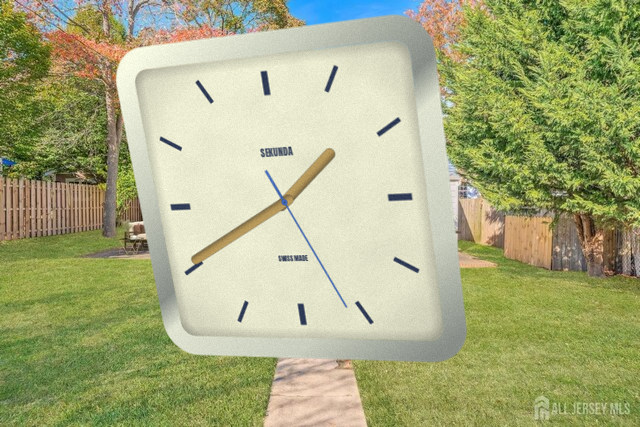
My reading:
1:40:26
